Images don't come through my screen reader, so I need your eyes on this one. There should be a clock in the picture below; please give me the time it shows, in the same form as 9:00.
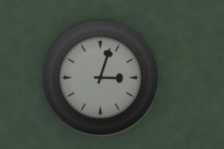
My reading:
3:03
